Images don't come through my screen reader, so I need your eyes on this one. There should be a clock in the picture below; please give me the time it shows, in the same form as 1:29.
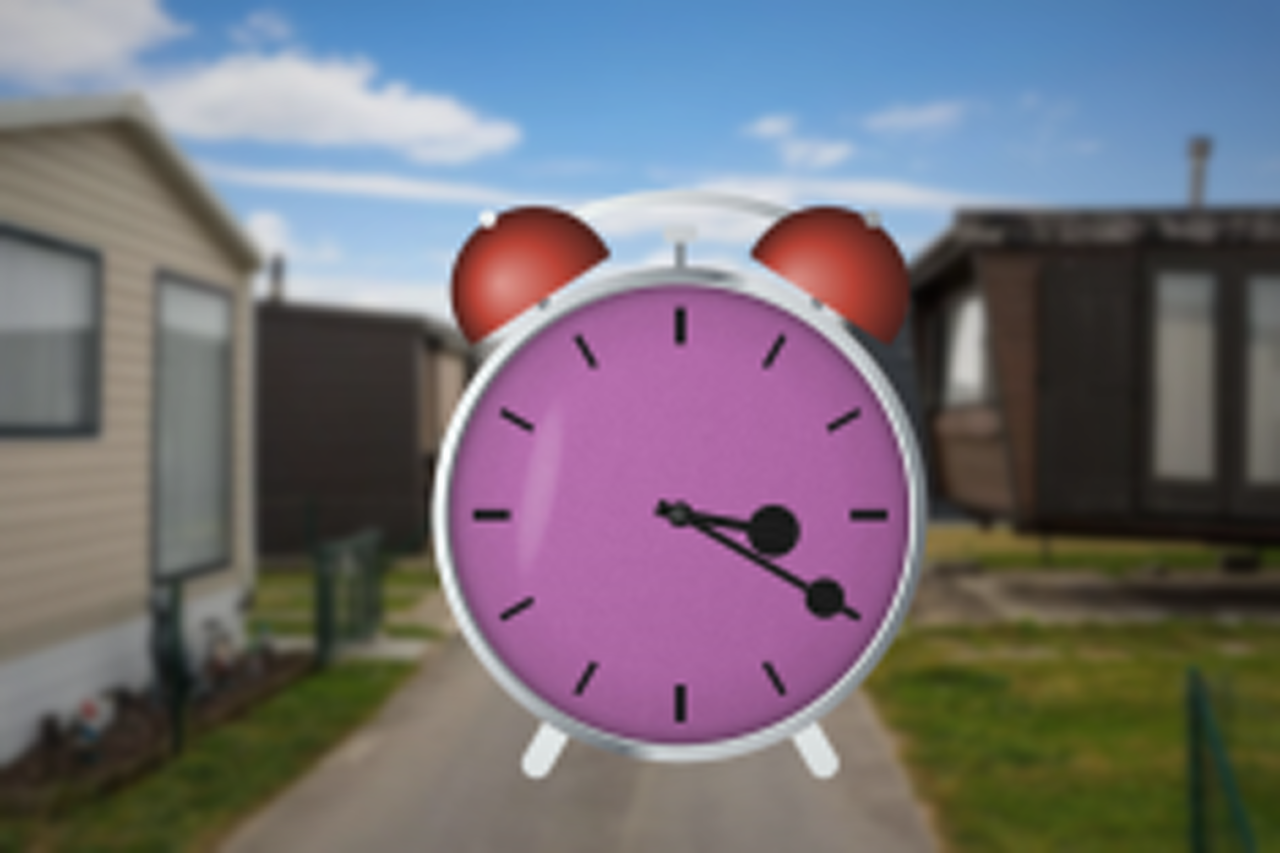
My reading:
3:20
